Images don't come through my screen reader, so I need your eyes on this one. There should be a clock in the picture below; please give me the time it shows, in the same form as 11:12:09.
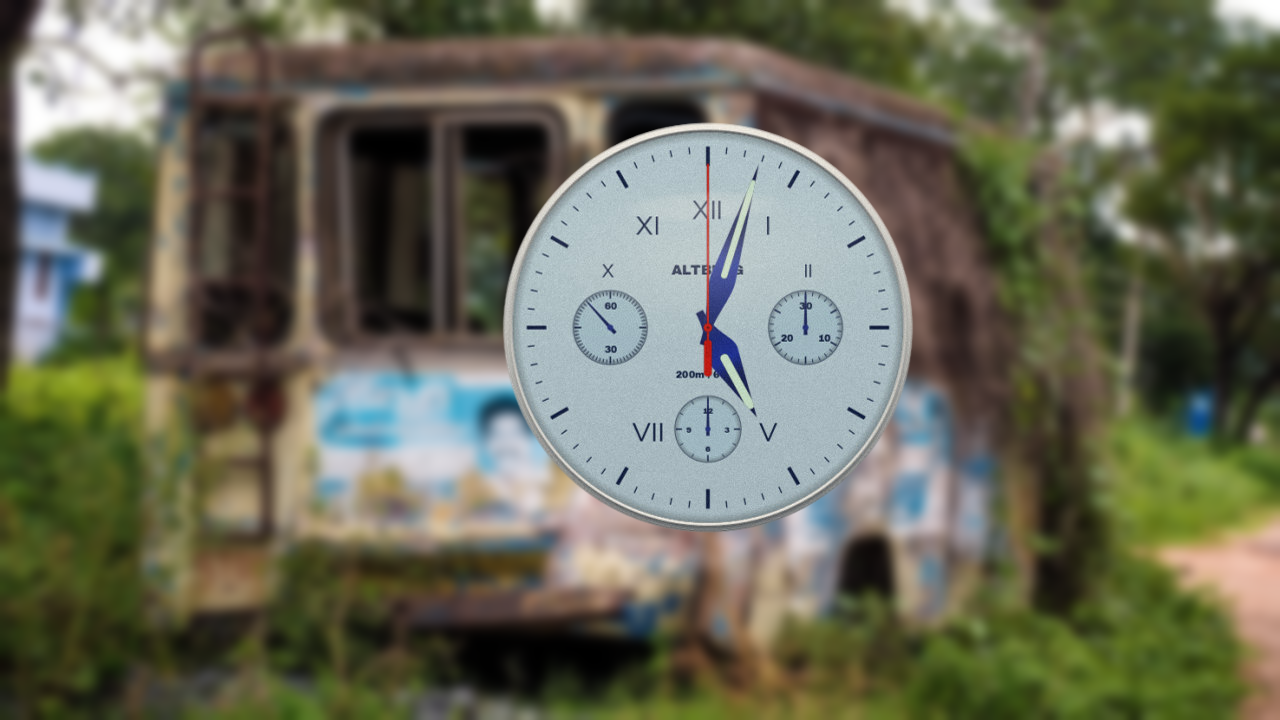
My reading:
5:02:53
